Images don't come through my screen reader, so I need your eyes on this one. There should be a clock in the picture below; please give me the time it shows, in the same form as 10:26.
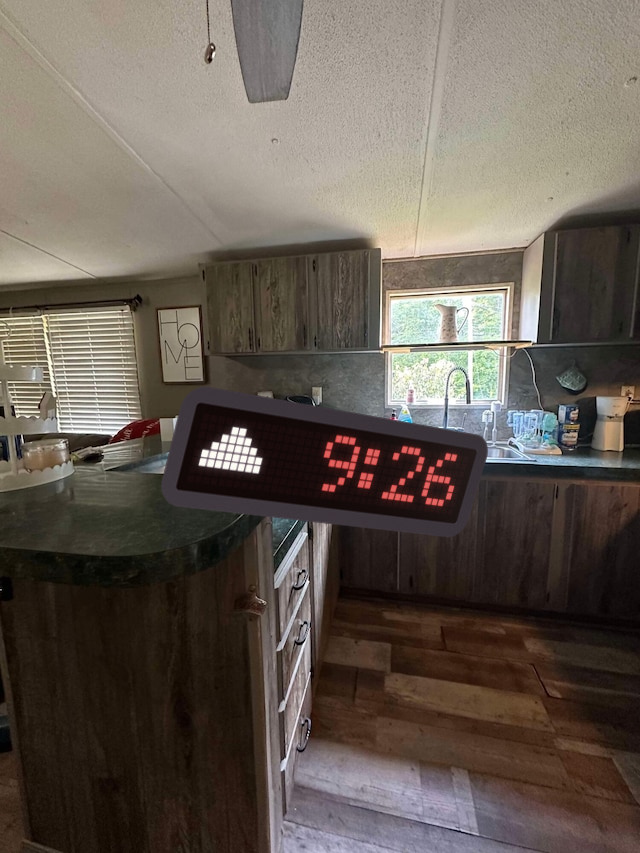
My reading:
9:26
